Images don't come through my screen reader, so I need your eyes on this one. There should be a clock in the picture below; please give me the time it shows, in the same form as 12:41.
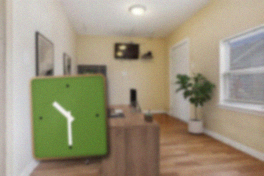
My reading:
10:30
